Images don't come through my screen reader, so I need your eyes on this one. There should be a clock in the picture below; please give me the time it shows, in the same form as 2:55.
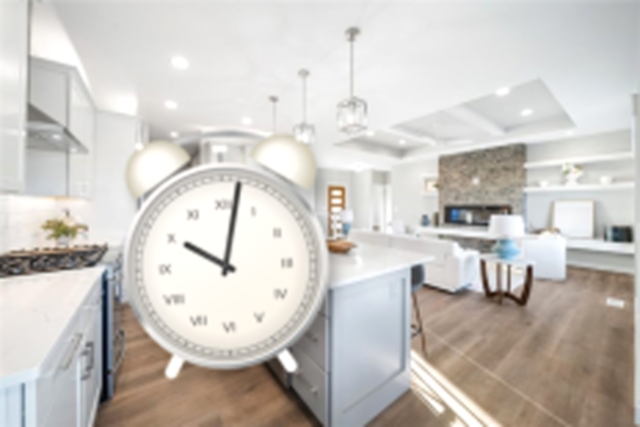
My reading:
10:02
